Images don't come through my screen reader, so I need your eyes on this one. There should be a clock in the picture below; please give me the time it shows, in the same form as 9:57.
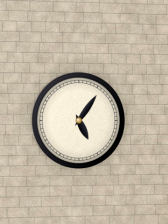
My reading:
5:06
